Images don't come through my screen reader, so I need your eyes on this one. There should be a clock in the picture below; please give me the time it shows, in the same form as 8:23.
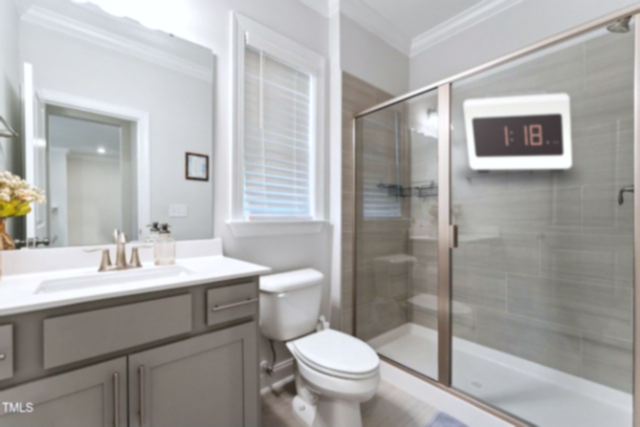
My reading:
1:18
